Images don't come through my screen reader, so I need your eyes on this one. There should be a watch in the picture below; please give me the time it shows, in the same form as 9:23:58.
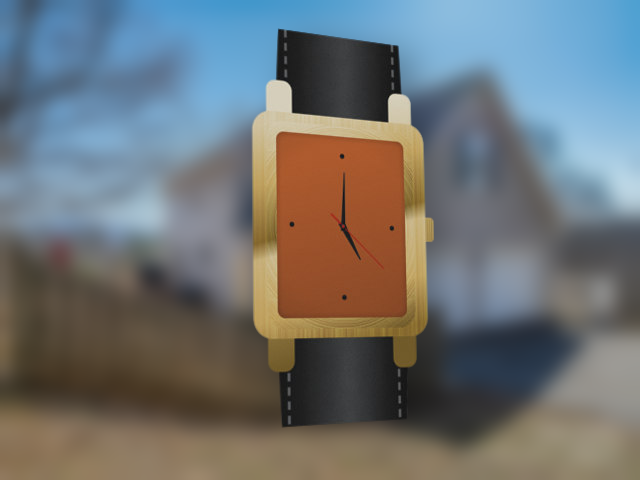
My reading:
5:00:22
